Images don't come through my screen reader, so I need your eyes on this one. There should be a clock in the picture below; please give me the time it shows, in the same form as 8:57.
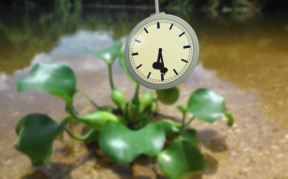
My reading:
6:29
